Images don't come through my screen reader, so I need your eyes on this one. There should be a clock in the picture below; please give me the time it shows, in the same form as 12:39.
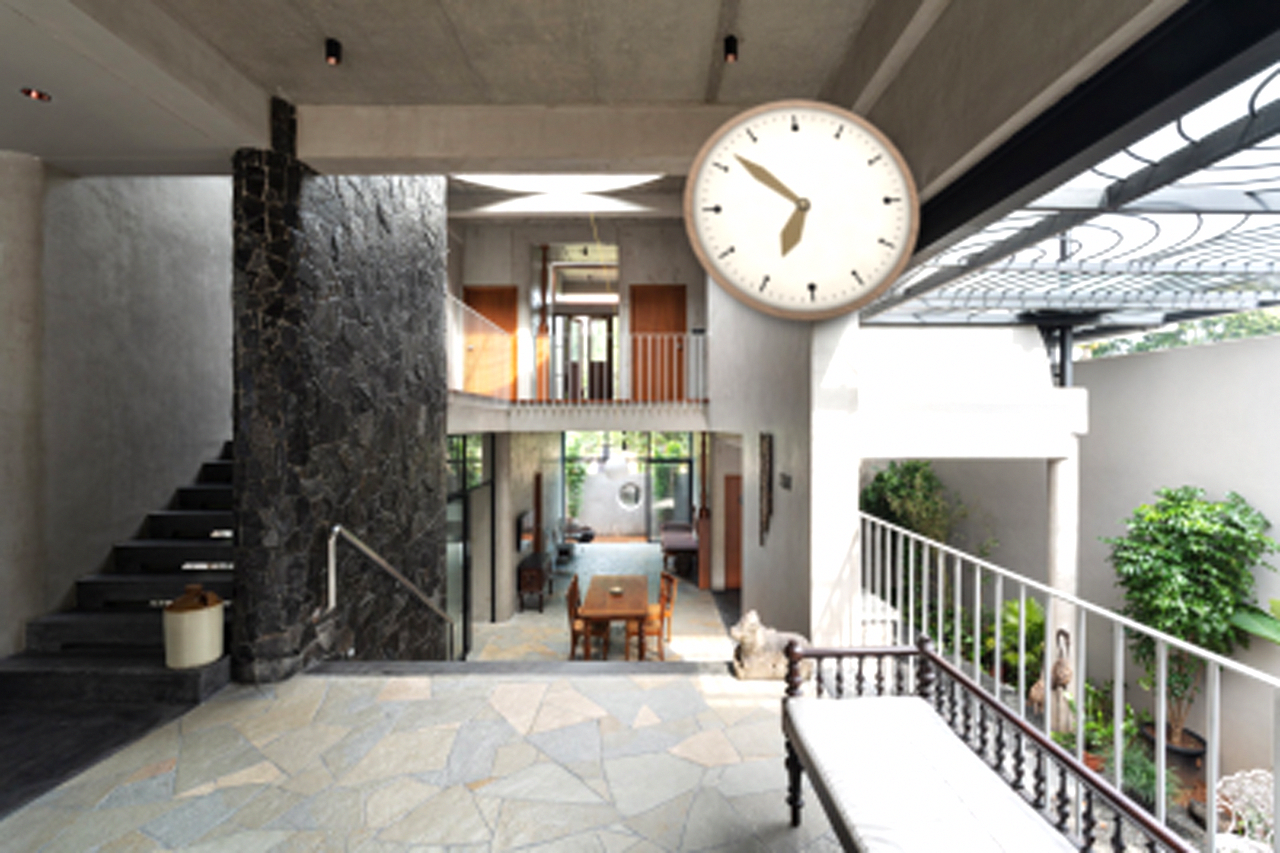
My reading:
6:52
